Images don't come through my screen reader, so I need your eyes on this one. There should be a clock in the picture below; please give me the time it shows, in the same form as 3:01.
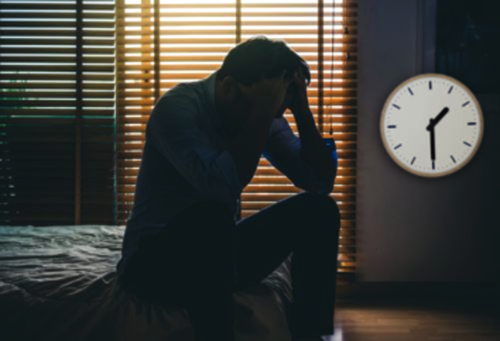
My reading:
1:30
